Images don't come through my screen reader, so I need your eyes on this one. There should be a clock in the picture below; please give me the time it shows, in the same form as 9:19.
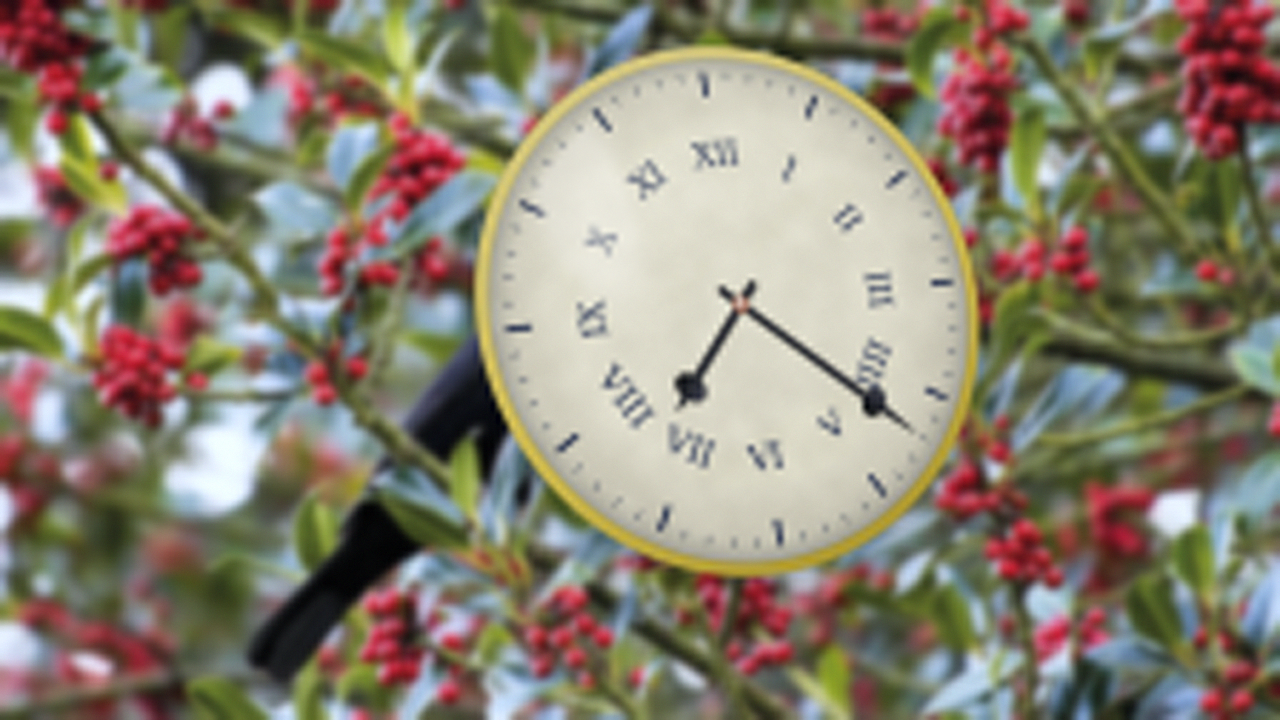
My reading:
7:22
